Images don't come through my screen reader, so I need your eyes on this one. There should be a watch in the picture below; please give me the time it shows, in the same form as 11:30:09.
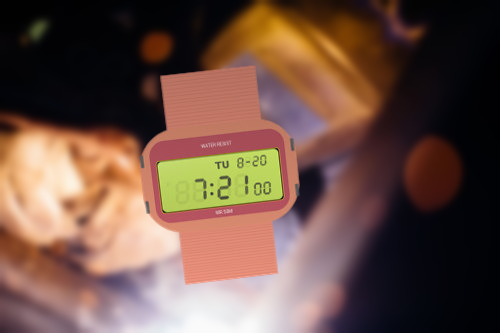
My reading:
7:21:00
